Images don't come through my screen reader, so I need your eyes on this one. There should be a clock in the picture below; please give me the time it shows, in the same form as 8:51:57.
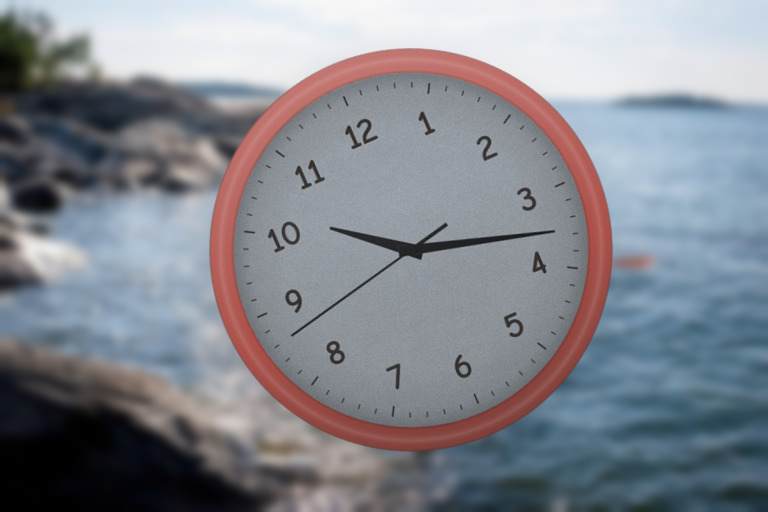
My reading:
10:17:43
